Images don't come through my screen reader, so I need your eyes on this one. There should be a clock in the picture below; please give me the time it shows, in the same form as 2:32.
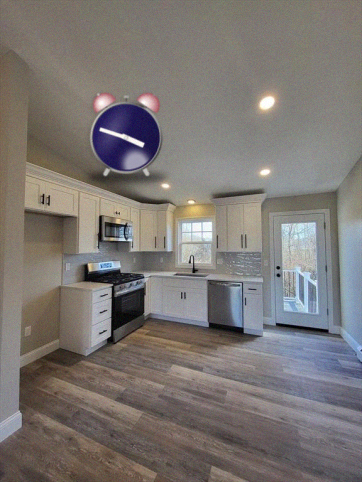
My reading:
3:48
